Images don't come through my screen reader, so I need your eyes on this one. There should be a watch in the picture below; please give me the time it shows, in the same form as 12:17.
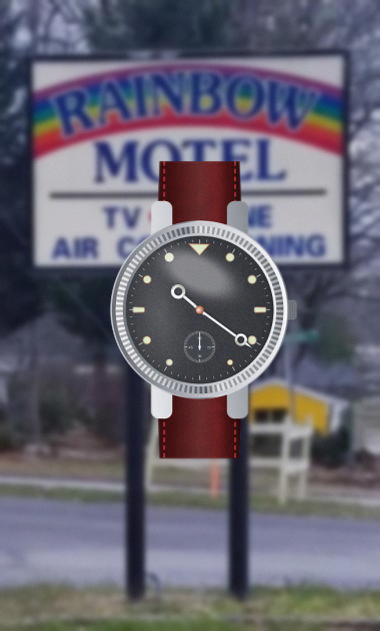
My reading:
10:21
